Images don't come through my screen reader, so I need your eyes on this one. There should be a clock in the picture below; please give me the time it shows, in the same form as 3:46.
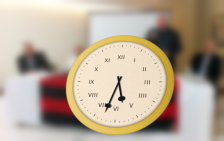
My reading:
5:33
